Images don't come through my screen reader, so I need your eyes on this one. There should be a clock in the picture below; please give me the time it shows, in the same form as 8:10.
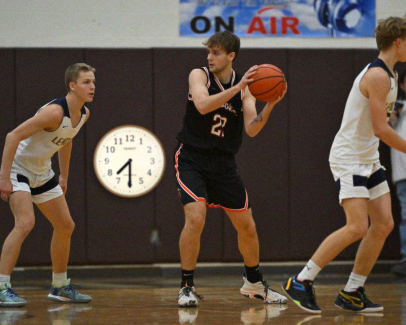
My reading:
7:30
